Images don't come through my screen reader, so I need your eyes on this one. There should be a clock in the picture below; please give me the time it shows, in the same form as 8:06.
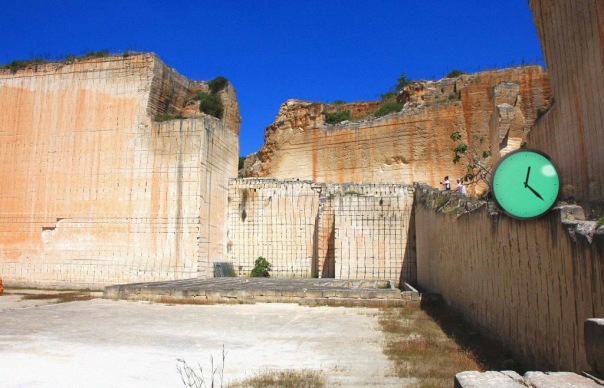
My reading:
12:22
